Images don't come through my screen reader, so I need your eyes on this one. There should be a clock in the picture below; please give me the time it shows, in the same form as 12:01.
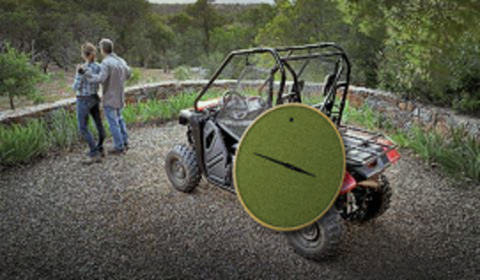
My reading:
3:49
